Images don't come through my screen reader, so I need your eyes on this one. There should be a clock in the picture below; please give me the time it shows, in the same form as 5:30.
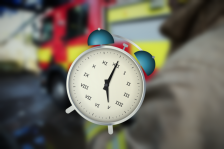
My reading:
5:00
